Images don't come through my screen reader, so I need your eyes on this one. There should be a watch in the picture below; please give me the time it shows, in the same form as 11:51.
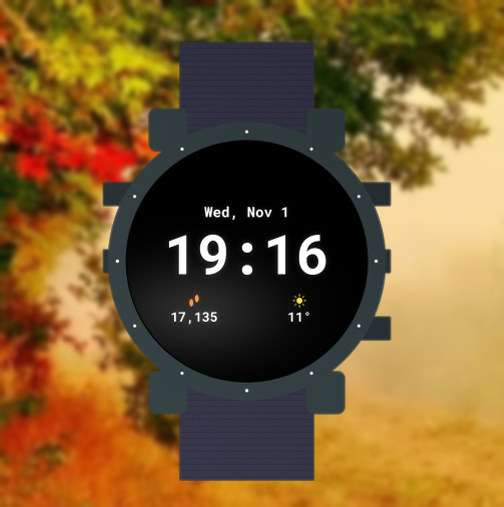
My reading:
19:16
